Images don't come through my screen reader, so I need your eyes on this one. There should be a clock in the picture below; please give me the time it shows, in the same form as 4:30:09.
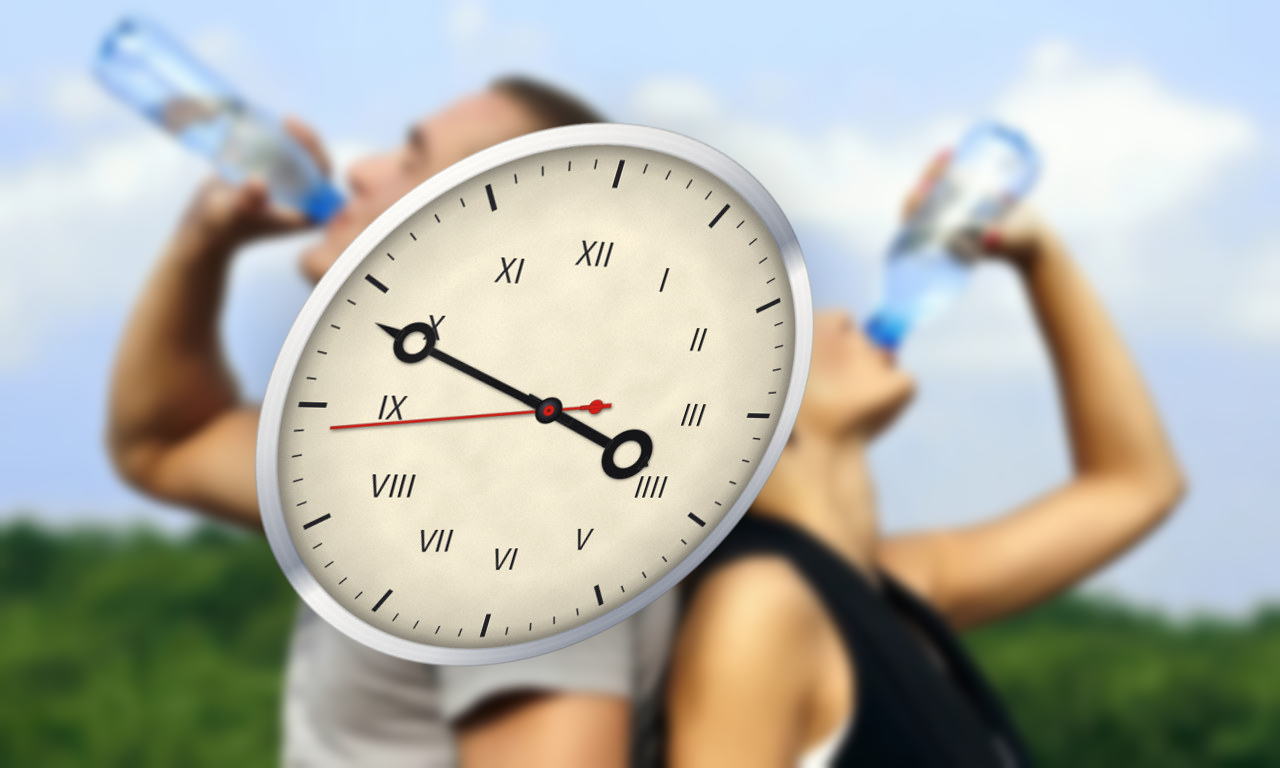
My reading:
3:48:44
